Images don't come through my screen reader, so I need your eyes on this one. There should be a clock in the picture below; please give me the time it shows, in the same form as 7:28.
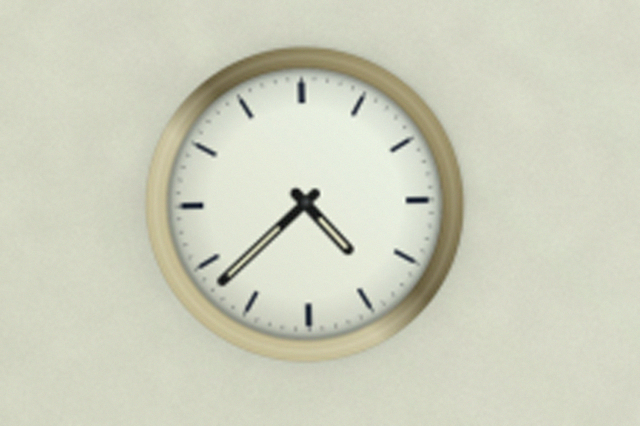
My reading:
4:38
